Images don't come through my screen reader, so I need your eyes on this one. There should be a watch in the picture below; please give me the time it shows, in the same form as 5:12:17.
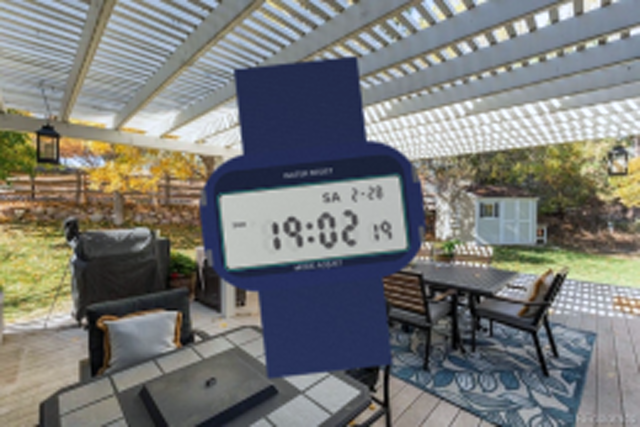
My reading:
19:02:19
